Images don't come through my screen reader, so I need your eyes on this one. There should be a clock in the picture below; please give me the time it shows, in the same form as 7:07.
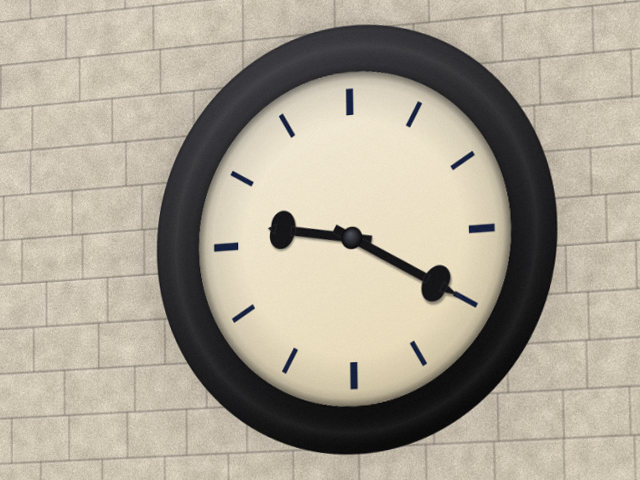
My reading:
9:20
